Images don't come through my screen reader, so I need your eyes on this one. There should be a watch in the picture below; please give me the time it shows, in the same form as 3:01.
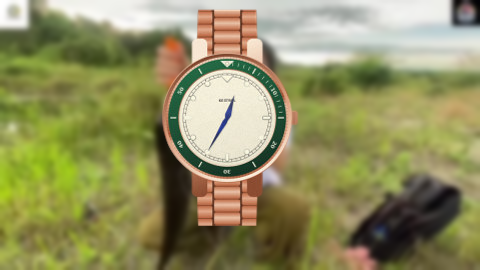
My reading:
12:35
